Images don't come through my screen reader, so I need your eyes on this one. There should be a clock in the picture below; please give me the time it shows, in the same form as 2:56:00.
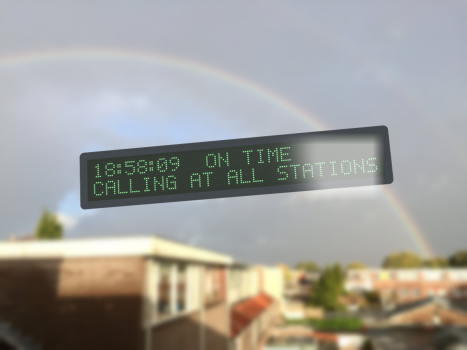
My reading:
18:58:09
